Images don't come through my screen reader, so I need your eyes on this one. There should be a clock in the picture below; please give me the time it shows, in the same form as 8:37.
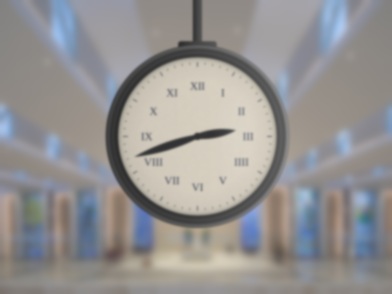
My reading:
2:42
